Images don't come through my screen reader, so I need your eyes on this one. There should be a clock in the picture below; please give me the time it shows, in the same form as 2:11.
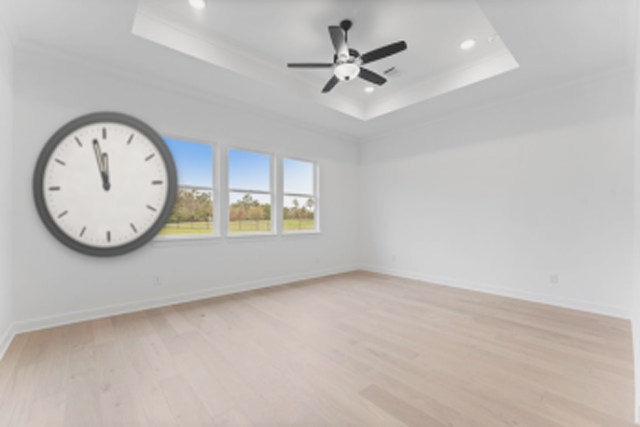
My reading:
11:58
